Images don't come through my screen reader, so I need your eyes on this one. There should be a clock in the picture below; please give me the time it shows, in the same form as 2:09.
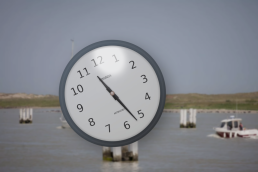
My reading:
11:27
